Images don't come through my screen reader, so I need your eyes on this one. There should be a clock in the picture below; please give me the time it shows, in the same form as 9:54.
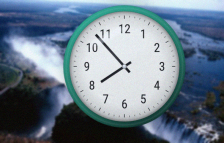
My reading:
7:53
